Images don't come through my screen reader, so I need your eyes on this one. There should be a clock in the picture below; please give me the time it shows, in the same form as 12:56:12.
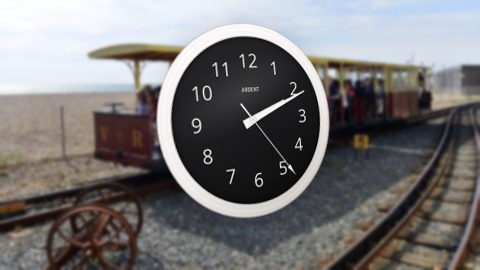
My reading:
2:11:24
